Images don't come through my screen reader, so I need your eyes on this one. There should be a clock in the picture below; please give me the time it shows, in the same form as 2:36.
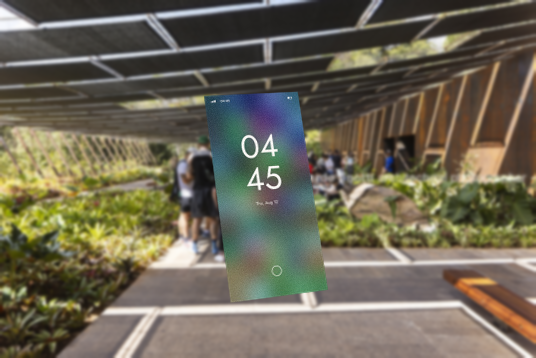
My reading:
4:45
